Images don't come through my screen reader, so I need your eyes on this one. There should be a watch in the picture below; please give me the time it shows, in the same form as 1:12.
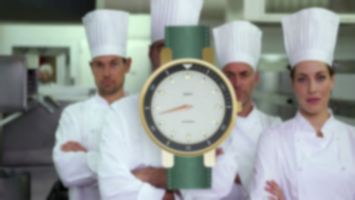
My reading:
8:43
